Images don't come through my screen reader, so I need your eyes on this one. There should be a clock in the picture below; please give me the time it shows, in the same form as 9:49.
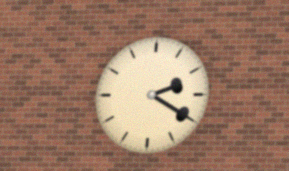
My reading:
2:20
